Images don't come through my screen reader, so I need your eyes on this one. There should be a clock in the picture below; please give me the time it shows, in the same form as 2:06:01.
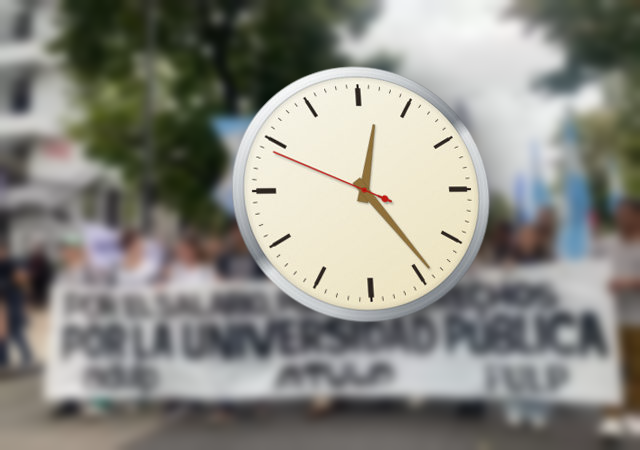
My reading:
12:23:49
